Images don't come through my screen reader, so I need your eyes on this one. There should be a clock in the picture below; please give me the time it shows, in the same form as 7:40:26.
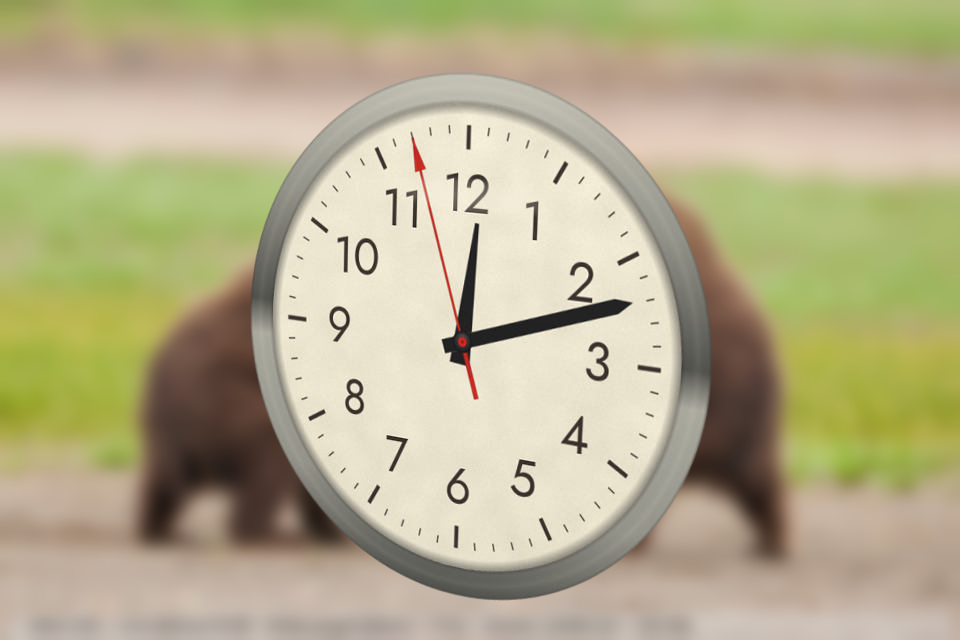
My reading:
12:11:57
